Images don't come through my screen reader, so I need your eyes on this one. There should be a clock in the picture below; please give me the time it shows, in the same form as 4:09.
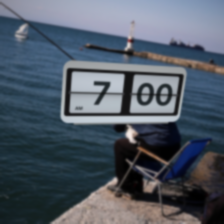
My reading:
7:00
